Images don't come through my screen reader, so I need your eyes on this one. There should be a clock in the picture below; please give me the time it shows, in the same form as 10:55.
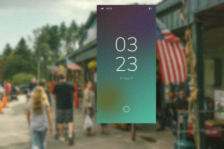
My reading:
3:23
